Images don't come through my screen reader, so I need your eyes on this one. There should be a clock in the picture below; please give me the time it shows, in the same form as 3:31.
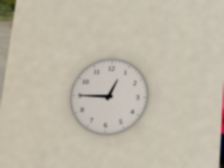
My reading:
12:45
